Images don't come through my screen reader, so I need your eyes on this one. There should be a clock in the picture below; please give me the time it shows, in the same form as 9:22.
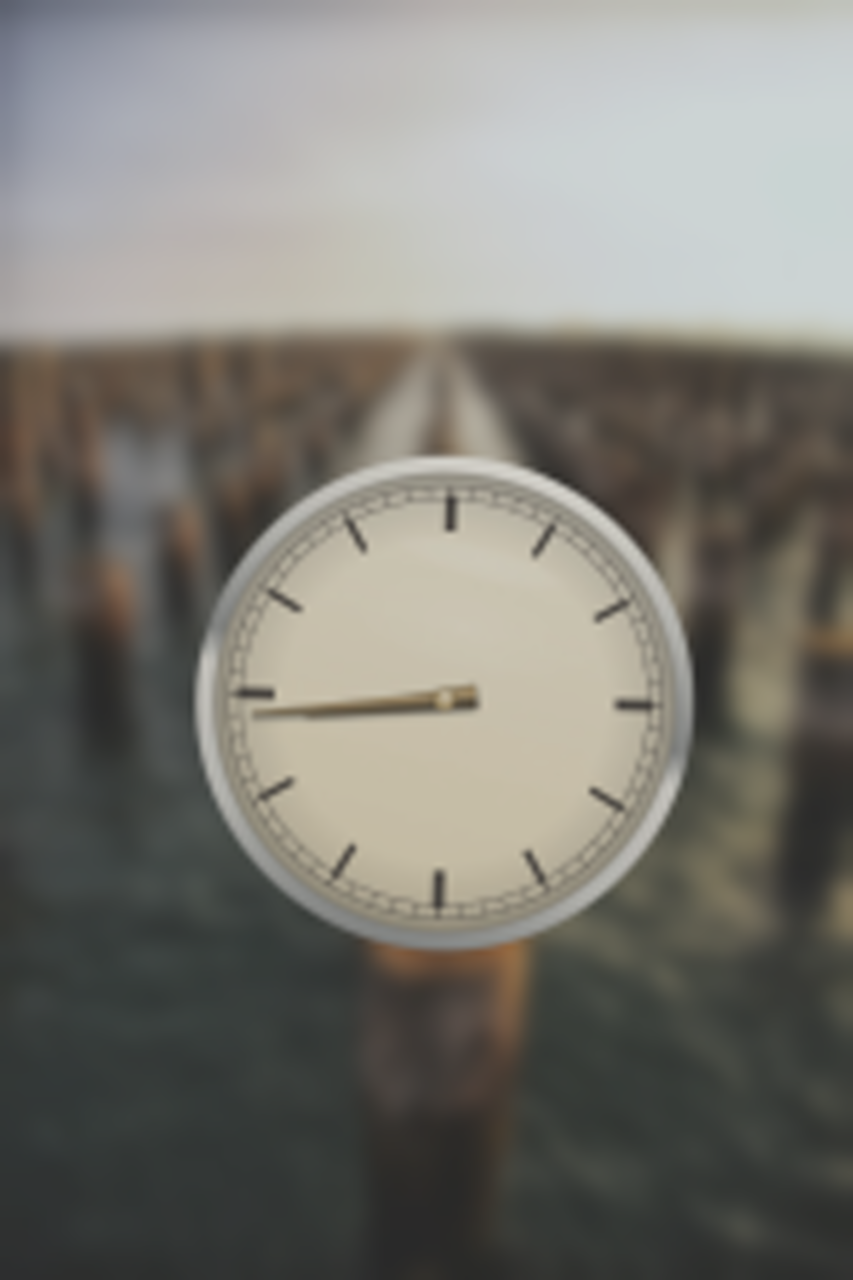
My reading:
8:44
